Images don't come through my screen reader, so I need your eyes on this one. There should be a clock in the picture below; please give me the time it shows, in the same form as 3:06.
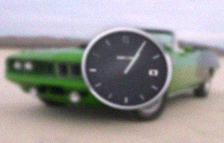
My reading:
1:05
